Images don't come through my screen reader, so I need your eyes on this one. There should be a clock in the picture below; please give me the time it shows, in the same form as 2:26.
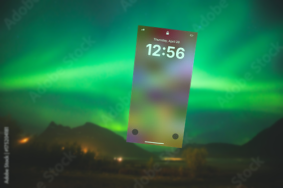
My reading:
12:56
